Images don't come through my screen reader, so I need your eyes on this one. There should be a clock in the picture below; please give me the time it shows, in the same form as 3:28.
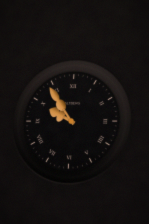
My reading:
9:54
